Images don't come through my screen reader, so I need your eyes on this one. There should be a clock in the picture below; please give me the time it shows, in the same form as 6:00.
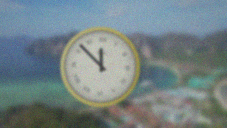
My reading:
11:52
